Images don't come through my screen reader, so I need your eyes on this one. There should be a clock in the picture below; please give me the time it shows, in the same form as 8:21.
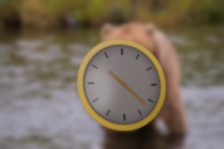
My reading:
10:22
